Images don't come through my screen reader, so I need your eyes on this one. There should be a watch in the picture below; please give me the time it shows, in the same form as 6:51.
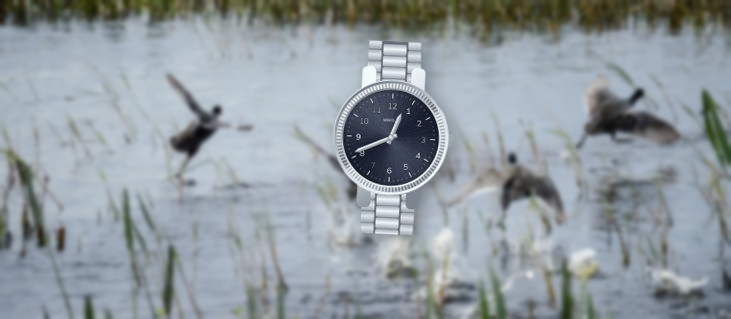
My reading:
12:41
